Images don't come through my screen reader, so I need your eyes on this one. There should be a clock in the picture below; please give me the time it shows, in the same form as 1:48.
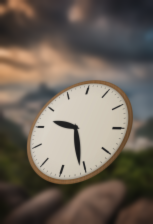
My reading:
9:26
